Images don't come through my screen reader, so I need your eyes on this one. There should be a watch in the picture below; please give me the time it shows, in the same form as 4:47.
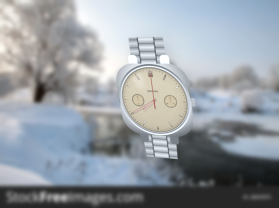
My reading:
7:40
